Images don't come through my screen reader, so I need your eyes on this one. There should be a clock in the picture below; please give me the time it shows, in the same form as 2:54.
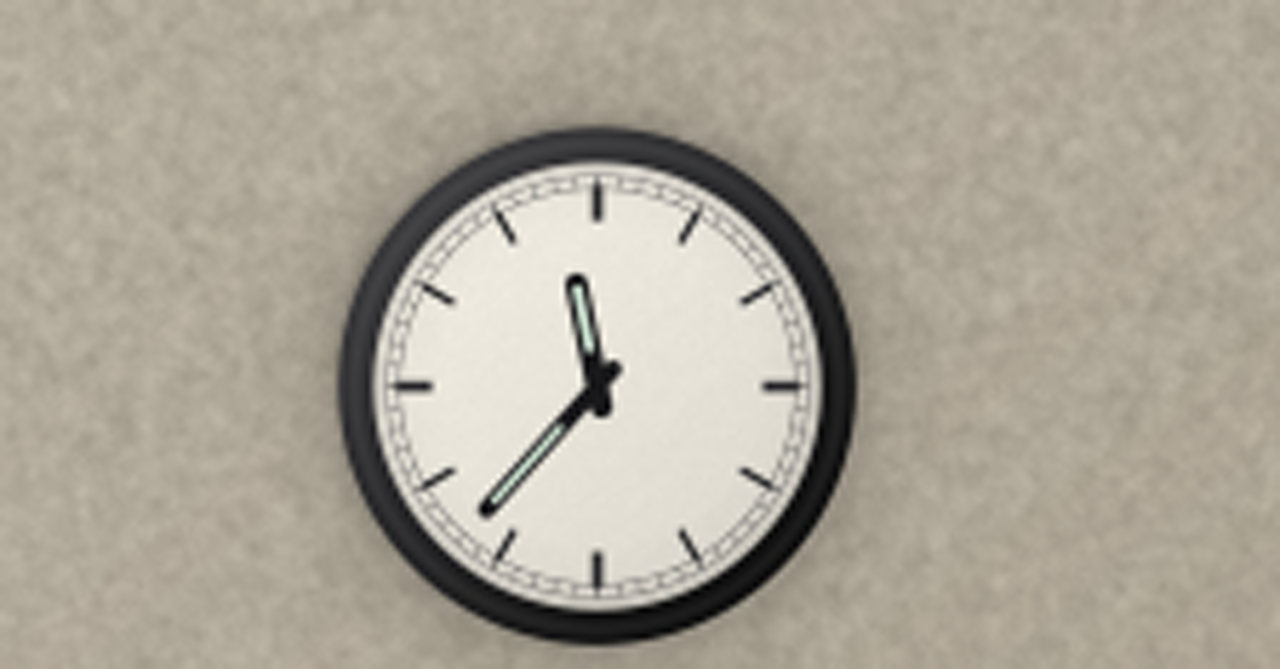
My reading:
11:37
